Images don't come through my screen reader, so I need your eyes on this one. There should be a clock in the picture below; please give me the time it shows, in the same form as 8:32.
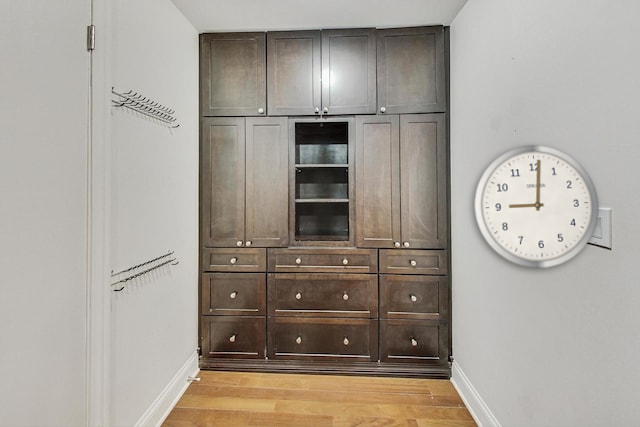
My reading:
9:01
